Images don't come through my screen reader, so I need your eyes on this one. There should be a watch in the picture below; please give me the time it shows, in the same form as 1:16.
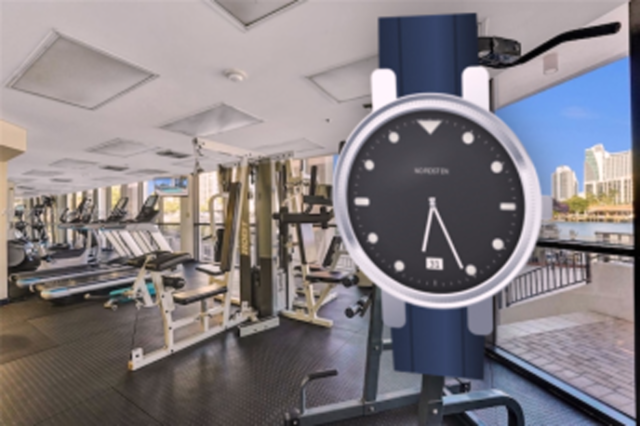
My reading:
6:26
